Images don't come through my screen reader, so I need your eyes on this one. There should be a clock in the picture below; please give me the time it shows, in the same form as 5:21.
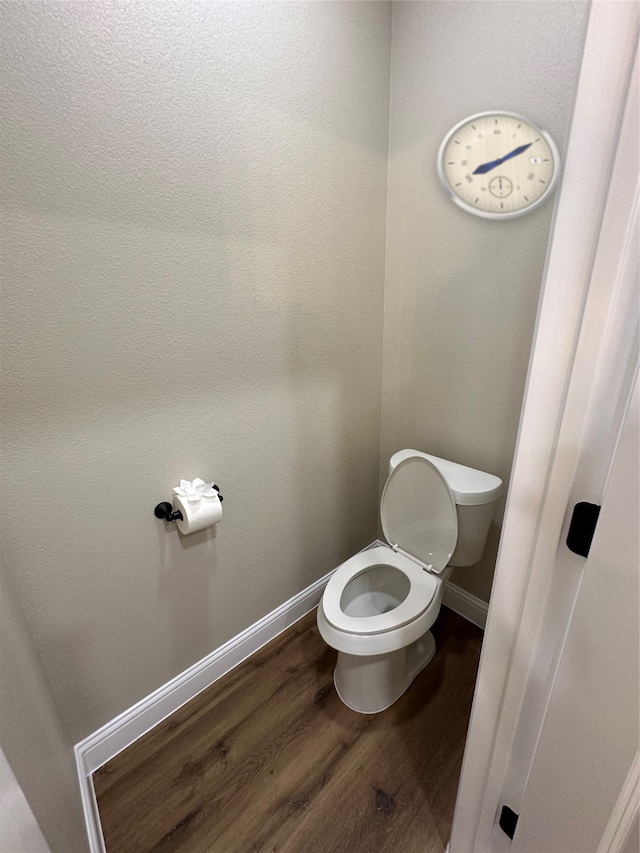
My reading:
8:10
